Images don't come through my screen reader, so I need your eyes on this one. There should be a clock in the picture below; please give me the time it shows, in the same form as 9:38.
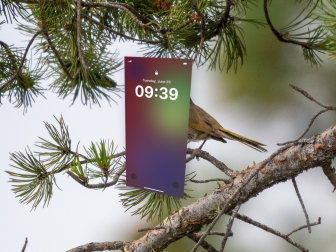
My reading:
9:39
